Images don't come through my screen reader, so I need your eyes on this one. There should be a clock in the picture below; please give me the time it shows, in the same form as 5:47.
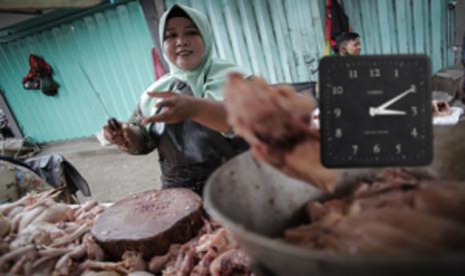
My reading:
3:10
